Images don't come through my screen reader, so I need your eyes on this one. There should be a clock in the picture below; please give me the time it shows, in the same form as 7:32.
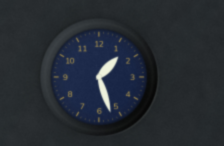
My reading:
1:27
